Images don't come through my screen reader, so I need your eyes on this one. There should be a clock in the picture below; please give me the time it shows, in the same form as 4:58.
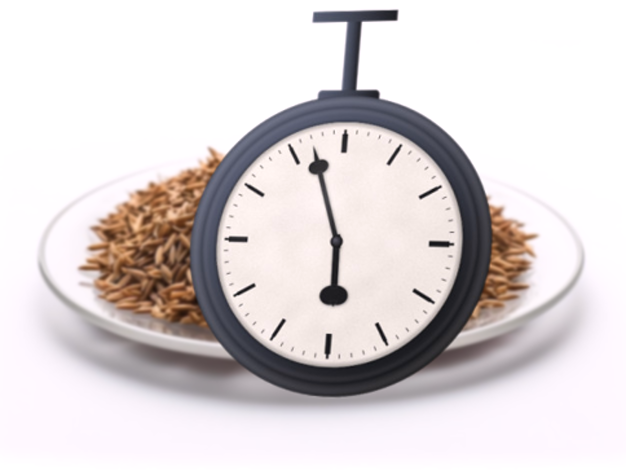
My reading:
5:57
